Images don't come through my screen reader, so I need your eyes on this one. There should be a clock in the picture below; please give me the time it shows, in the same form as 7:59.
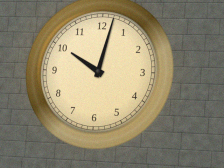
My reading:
10:02
